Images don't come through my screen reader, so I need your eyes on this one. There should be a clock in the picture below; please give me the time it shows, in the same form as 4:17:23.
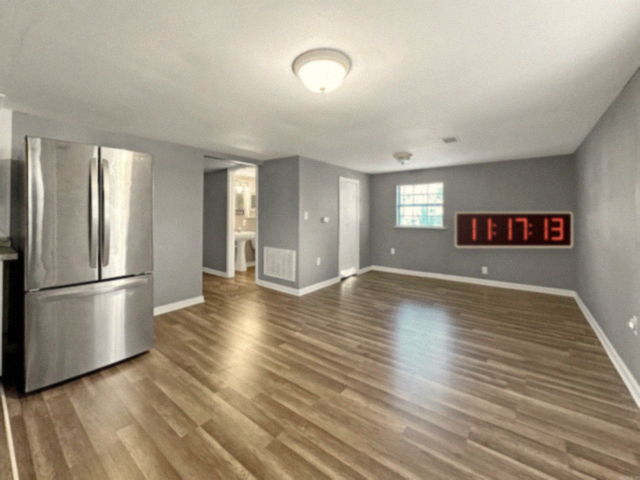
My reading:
11:17:13
